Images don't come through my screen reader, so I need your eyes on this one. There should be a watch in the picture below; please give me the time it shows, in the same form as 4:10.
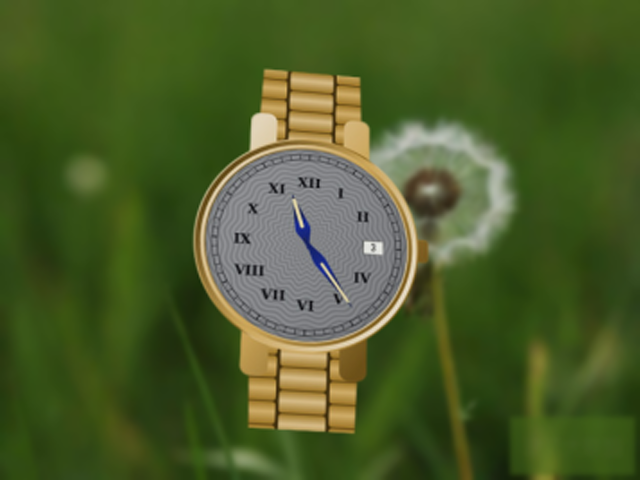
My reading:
11:24
